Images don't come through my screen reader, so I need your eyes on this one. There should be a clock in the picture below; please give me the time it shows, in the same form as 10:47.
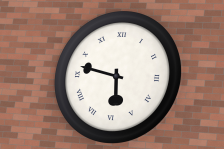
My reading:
5:47
